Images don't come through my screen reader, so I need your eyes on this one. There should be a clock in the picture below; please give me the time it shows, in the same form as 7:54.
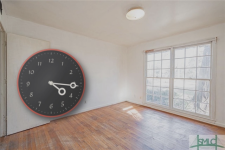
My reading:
4:16
